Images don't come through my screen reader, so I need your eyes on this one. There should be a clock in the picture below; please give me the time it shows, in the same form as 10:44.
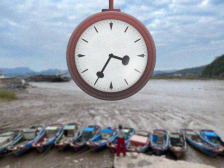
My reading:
3:35
